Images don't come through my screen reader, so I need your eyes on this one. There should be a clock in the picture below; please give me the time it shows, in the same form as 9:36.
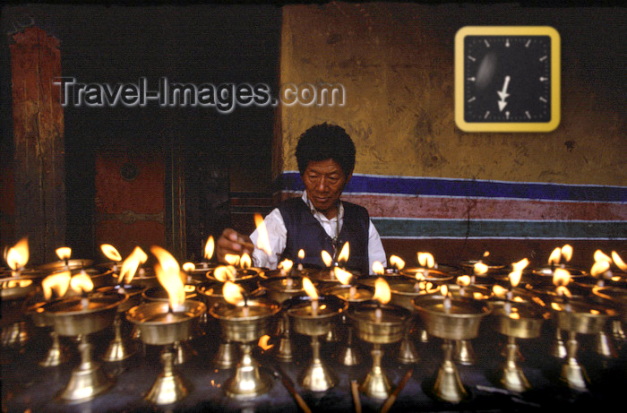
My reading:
6:32
